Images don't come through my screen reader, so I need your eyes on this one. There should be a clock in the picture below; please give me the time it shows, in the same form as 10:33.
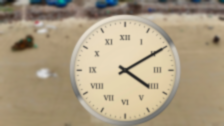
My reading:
4:10
